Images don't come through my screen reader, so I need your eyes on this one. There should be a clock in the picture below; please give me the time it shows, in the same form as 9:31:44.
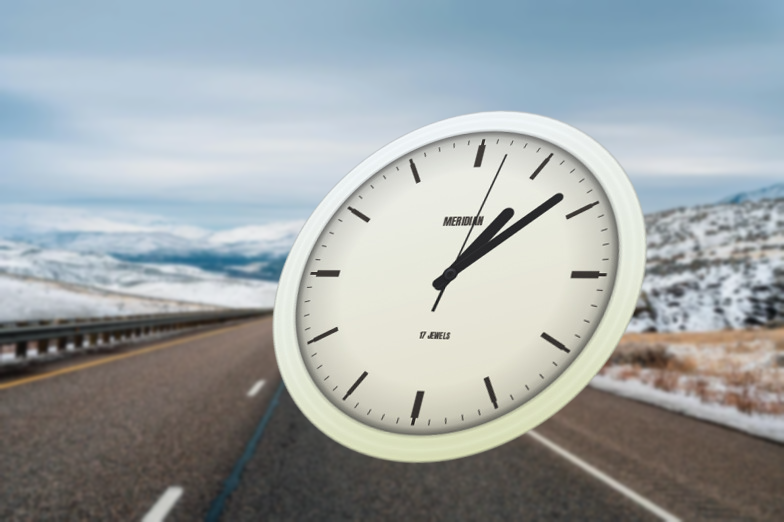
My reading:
1:08:02
